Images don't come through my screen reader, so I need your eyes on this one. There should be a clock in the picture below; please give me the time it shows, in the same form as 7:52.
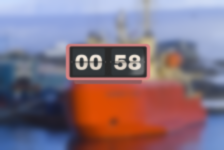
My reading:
0:58
